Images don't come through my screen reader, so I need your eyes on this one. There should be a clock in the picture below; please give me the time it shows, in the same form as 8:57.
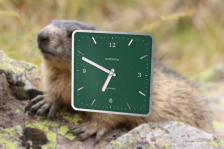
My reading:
6:49
